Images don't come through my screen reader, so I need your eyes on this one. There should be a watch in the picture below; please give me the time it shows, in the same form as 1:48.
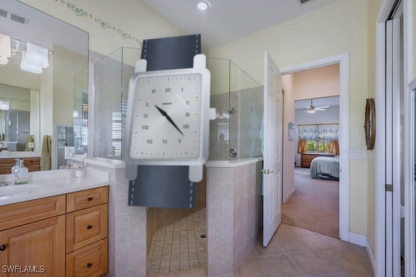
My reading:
10:23
